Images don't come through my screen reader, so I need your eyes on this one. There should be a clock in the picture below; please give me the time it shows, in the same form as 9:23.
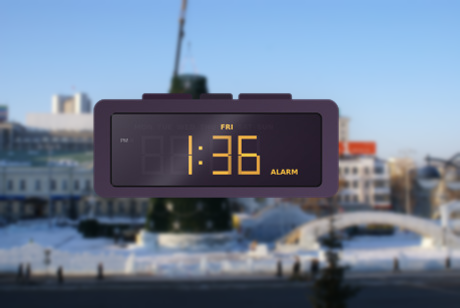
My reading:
1:36
